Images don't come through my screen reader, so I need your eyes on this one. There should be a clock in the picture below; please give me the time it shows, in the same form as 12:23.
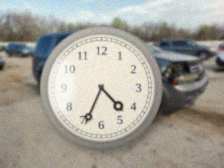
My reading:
4:34
